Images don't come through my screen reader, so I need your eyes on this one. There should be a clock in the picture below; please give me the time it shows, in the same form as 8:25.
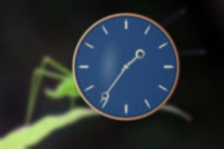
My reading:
1:36
